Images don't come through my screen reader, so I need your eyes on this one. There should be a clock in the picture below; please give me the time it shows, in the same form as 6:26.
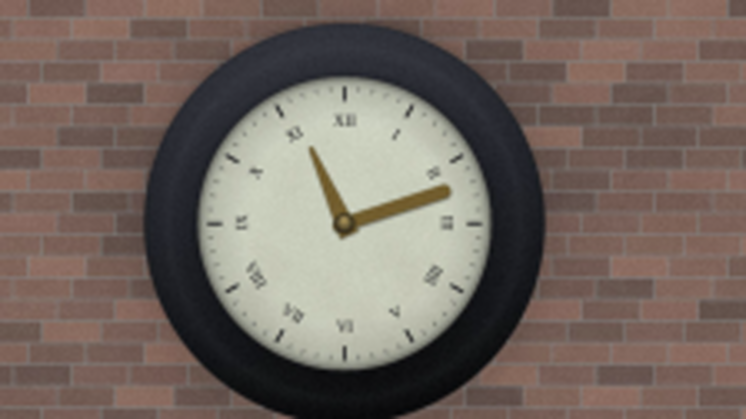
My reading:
11:12
